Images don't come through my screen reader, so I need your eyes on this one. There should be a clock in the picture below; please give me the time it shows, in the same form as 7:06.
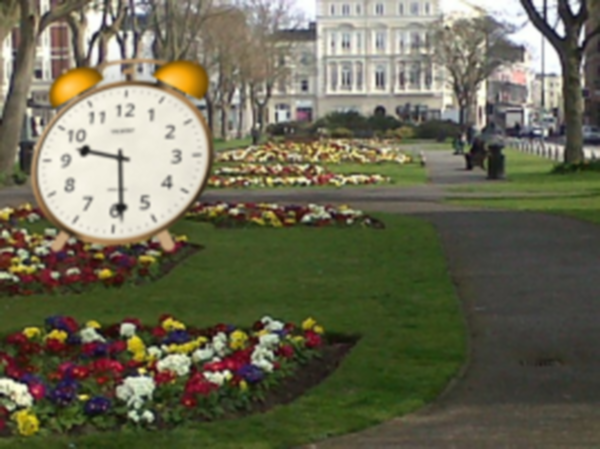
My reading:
9:29
